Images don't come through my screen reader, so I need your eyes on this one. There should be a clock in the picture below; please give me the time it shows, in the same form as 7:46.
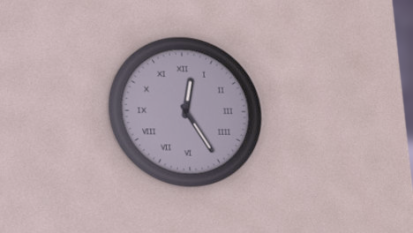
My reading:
12:25
